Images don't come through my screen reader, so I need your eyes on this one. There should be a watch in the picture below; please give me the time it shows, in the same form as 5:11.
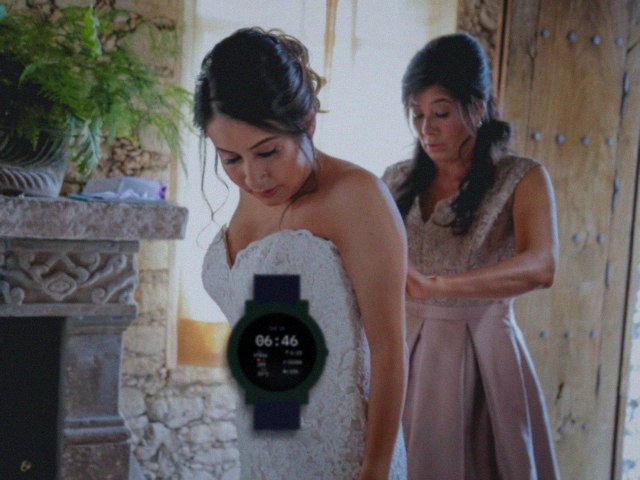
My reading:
6:46
